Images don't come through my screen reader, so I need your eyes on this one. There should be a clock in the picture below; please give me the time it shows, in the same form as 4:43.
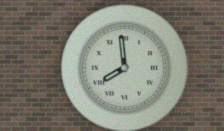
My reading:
7:59
